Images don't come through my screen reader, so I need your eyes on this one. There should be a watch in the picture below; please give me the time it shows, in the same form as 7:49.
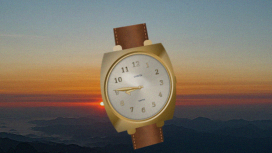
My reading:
8:46
